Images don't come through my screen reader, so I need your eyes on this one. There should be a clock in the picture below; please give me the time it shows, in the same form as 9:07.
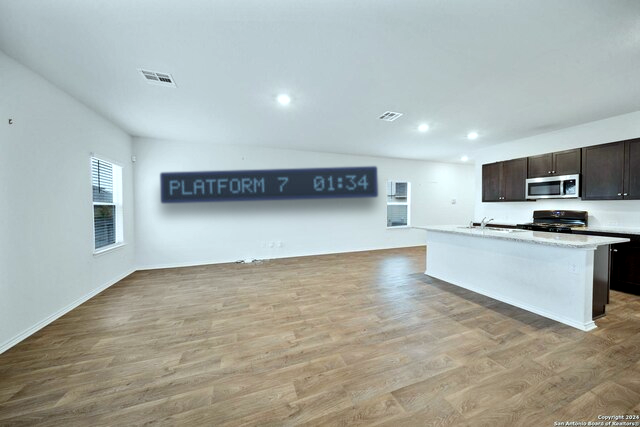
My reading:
1:34
